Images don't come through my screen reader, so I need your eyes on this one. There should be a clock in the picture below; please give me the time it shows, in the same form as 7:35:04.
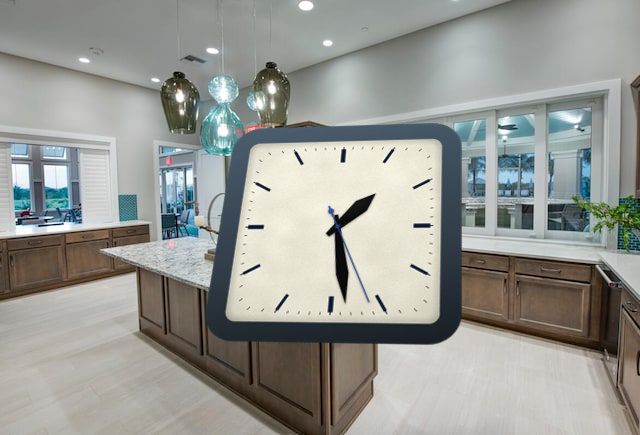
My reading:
1:28:26
